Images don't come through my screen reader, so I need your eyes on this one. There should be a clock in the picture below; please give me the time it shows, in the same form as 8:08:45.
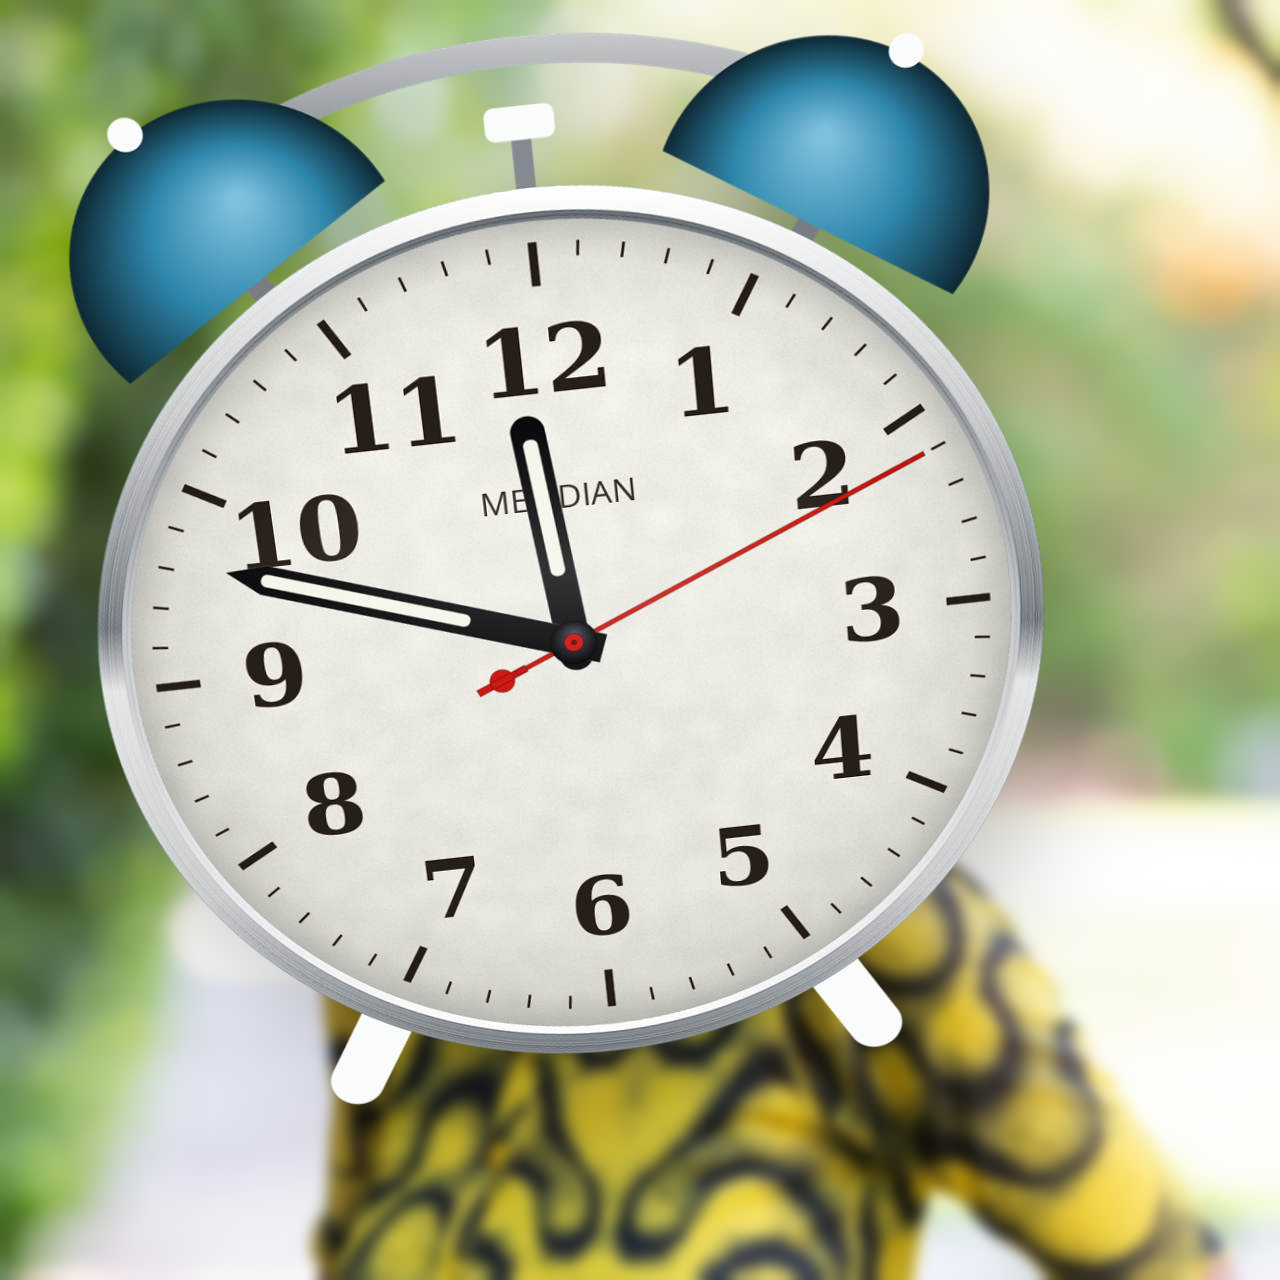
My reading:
11:48:11
